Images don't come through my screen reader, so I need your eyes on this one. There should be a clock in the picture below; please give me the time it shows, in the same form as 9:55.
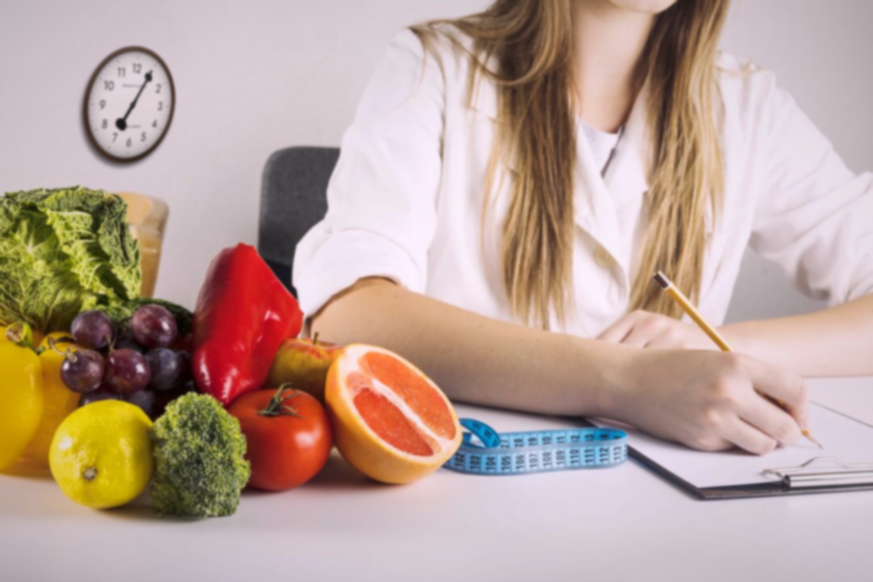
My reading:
7:05
